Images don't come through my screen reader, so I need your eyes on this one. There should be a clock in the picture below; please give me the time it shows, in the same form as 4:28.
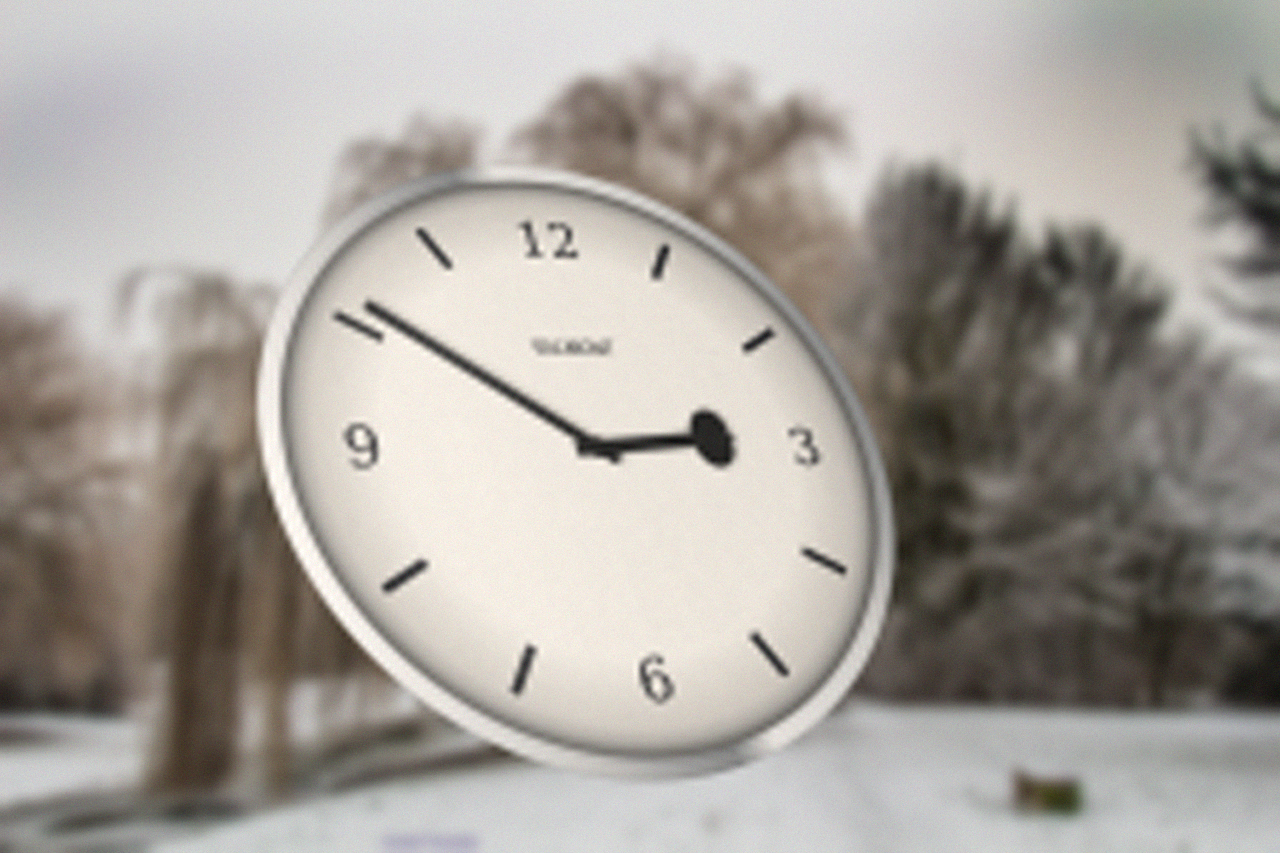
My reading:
2:51
